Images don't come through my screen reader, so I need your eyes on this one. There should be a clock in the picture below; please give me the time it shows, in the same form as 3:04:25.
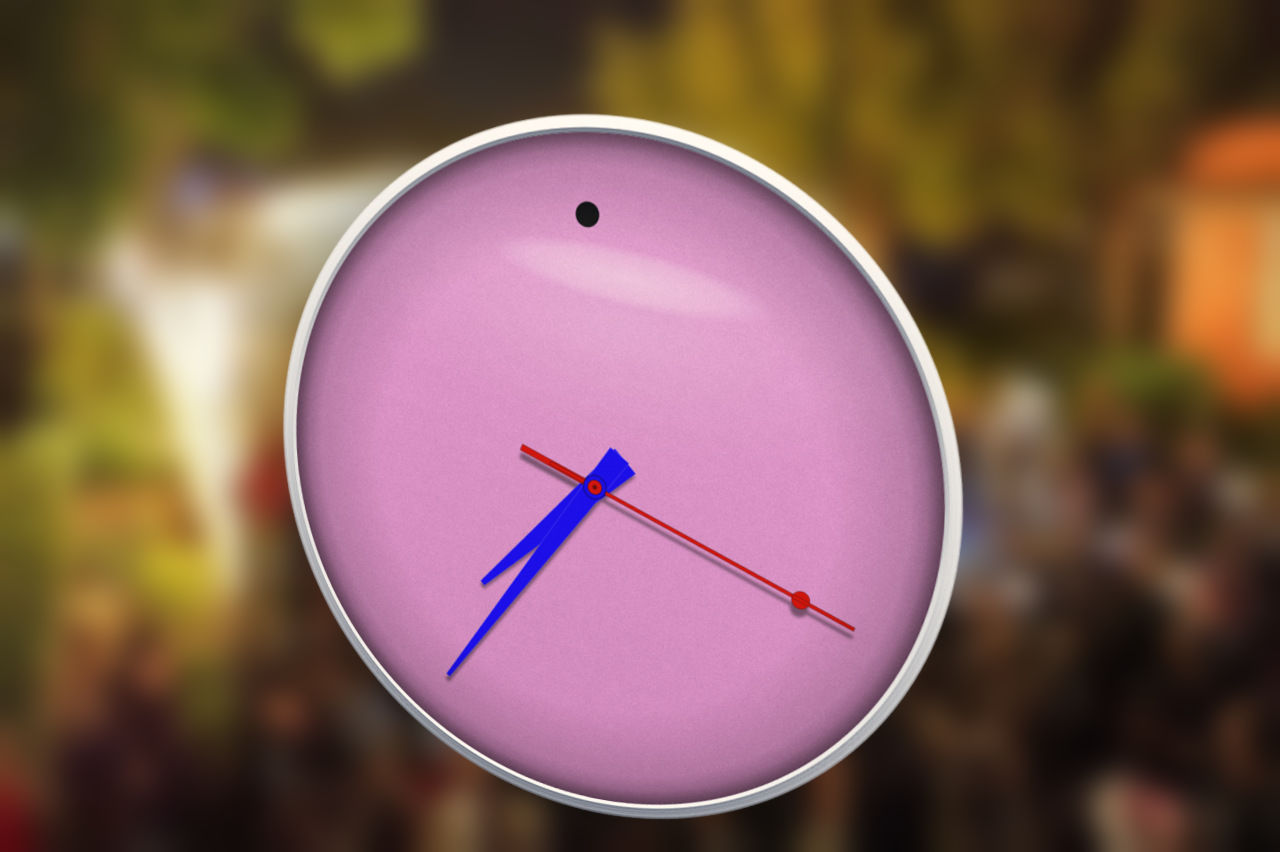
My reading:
7:36:19
